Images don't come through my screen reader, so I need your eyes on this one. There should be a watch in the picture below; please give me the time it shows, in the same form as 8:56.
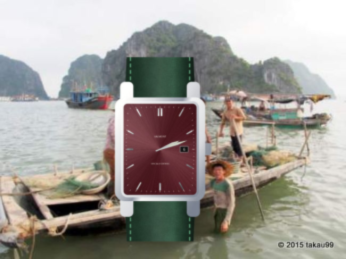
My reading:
2:12
